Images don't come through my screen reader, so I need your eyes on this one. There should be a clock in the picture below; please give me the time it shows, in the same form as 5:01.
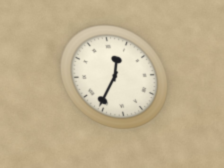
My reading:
12:36
